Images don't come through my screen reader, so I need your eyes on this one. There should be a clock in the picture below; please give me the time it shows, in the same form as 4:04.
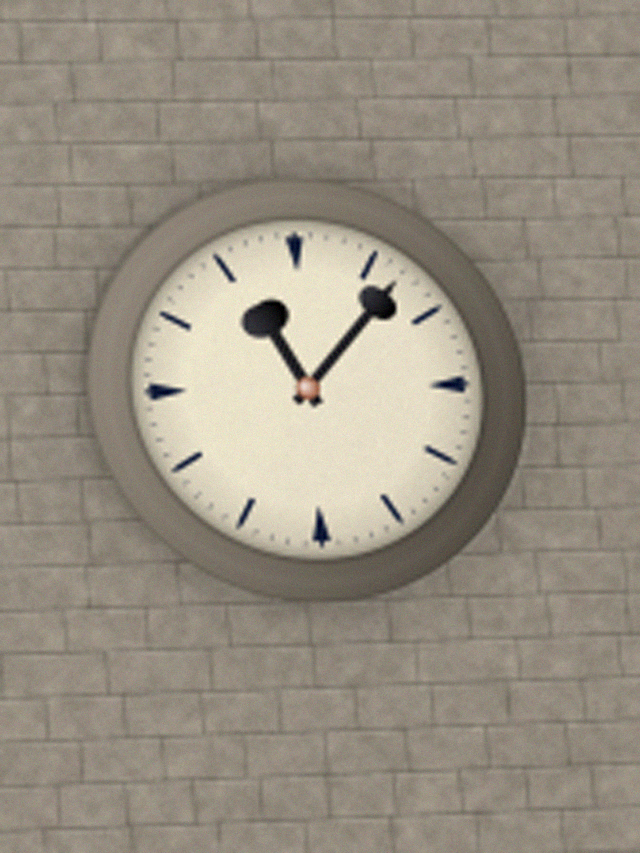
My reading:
11:07
